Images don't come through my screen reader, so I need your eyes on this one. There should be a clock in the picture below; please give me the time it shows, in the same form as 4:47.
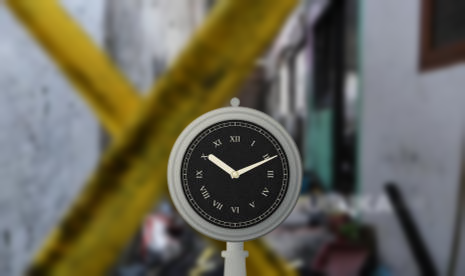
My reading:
10:11
